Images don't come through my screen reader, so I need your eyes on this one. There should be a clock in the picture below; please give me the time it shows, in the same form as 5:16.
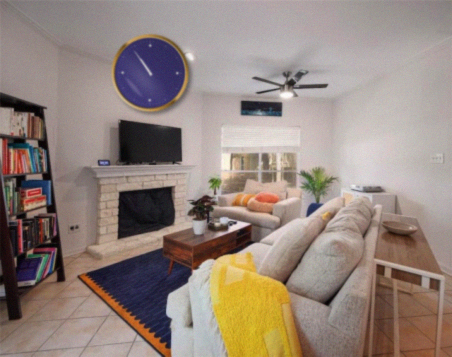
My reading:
10:54
